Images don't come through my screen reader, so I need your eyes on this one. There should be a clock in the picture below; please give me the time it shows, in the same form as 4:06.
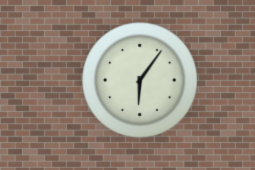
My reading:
6:06
